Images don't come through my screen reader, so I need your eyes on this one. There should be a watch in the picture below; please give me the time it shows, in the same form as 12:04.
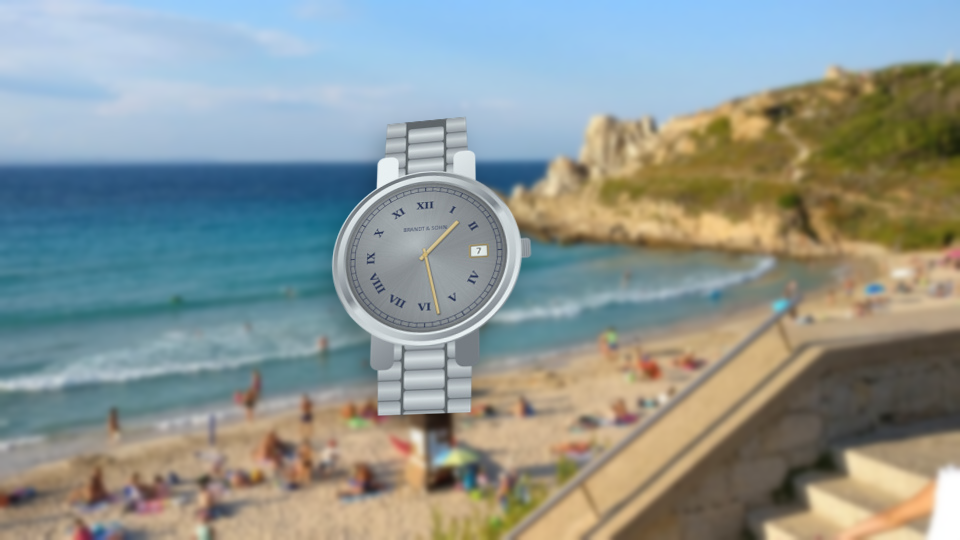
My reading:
1:28
